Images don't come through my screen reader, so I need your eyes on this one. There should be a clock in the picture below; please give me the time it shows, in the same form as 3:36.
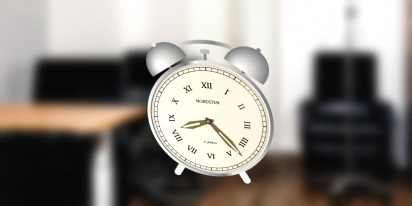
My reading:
8:23
